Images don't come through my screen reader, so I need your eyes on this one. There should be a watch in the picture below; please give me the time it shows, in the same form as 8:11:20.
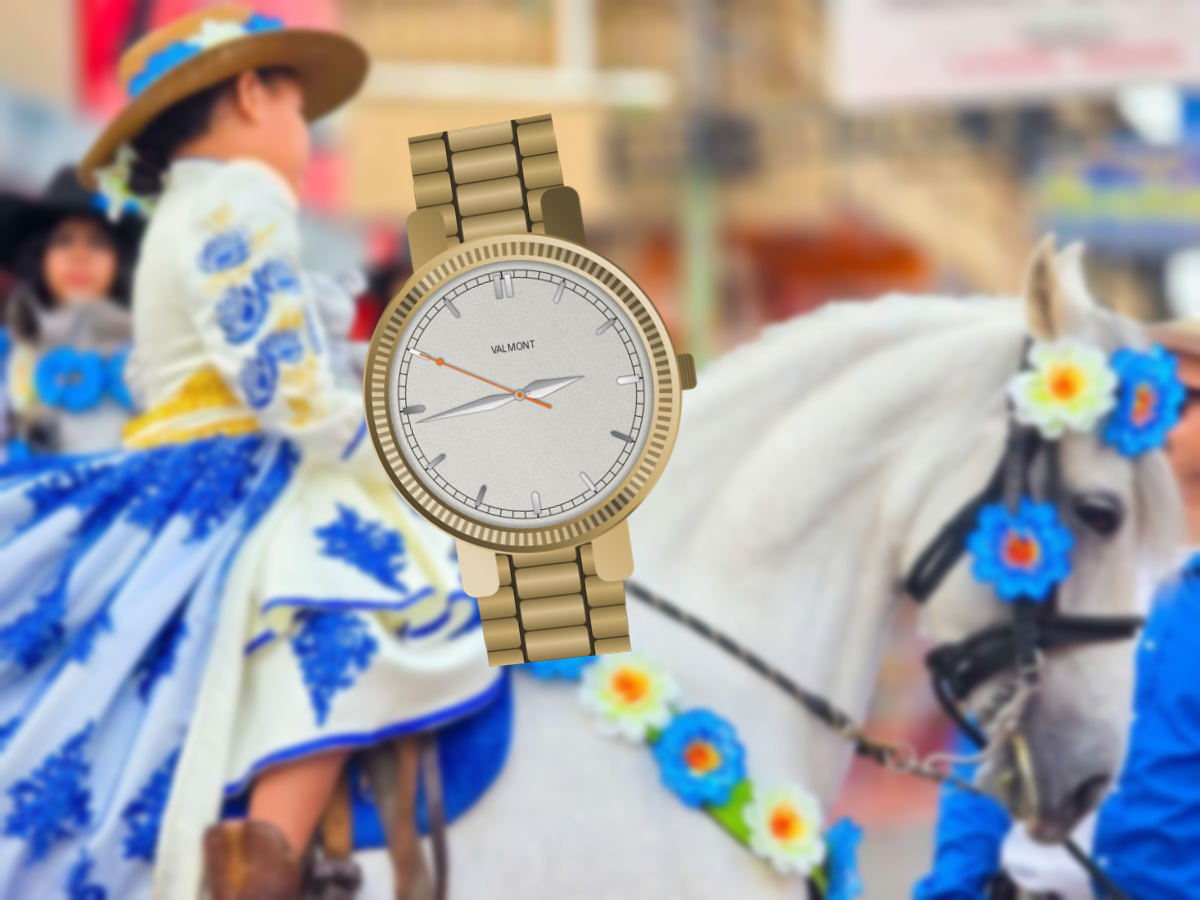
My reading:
2:43:50
